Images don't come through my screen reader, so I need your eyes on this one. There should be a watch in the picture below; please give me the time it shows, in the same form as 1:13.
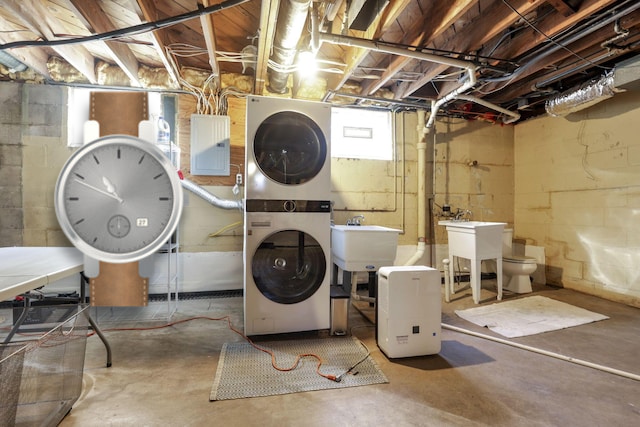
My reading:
10:49
